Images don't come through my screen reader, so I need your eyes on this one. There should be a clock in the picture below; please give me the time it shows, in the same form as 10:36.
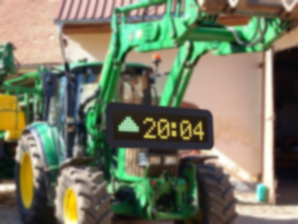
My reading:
20:04
